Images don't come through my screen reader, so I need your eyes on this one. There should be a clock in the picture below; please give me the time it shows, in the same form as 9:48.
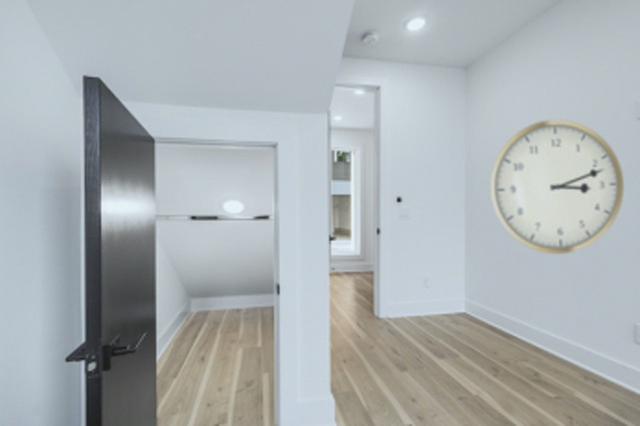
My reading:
3:12
